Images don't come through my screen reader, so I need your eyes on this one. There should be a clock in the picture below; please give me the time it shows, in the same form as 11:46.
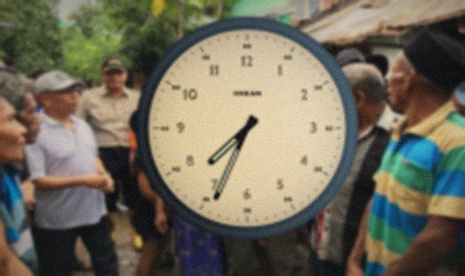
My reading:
7:34
